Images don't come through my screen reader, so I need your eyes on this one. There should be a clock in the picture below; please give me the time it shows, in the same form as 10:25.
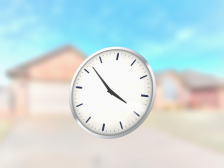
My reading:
3:52
